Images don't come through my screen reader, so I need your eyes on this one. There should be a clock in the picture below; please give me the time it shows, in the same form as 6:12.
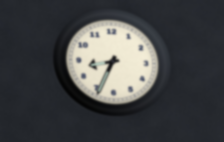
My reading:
8:34
